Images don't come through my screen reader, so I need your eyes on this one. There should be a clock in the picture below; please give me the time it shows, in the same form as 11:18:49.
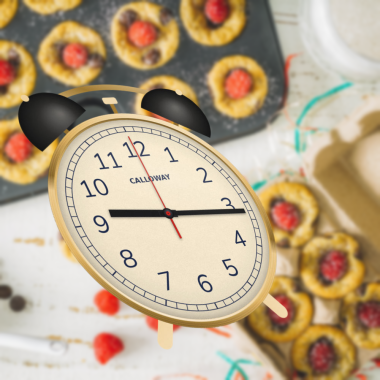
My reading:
9:16:00
